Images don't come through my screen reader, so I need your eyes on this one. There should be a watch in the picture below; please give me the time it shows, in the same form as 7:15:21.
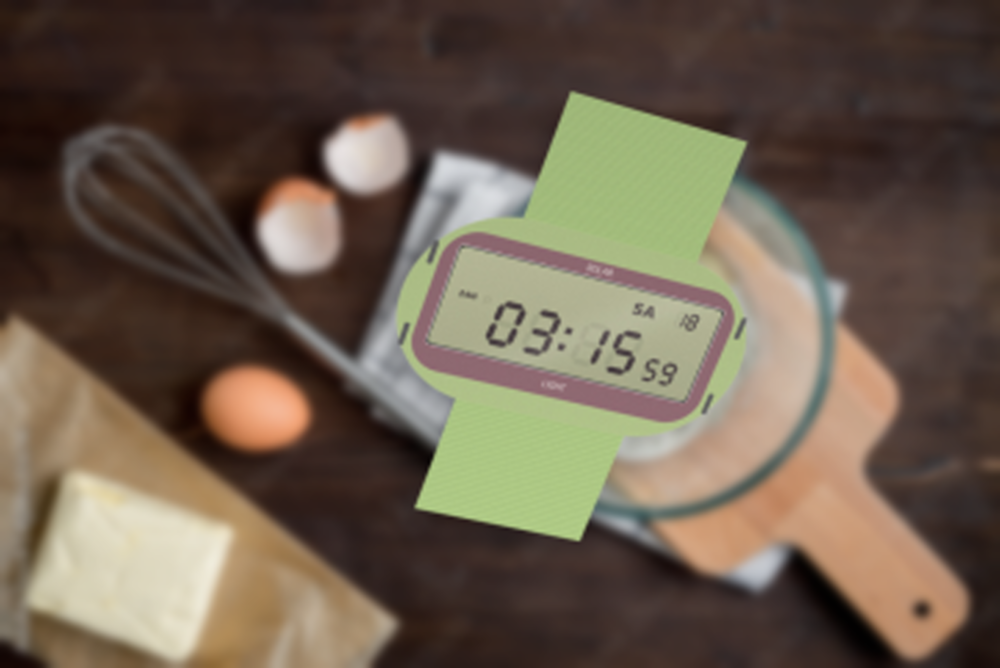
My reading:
3:15:59
